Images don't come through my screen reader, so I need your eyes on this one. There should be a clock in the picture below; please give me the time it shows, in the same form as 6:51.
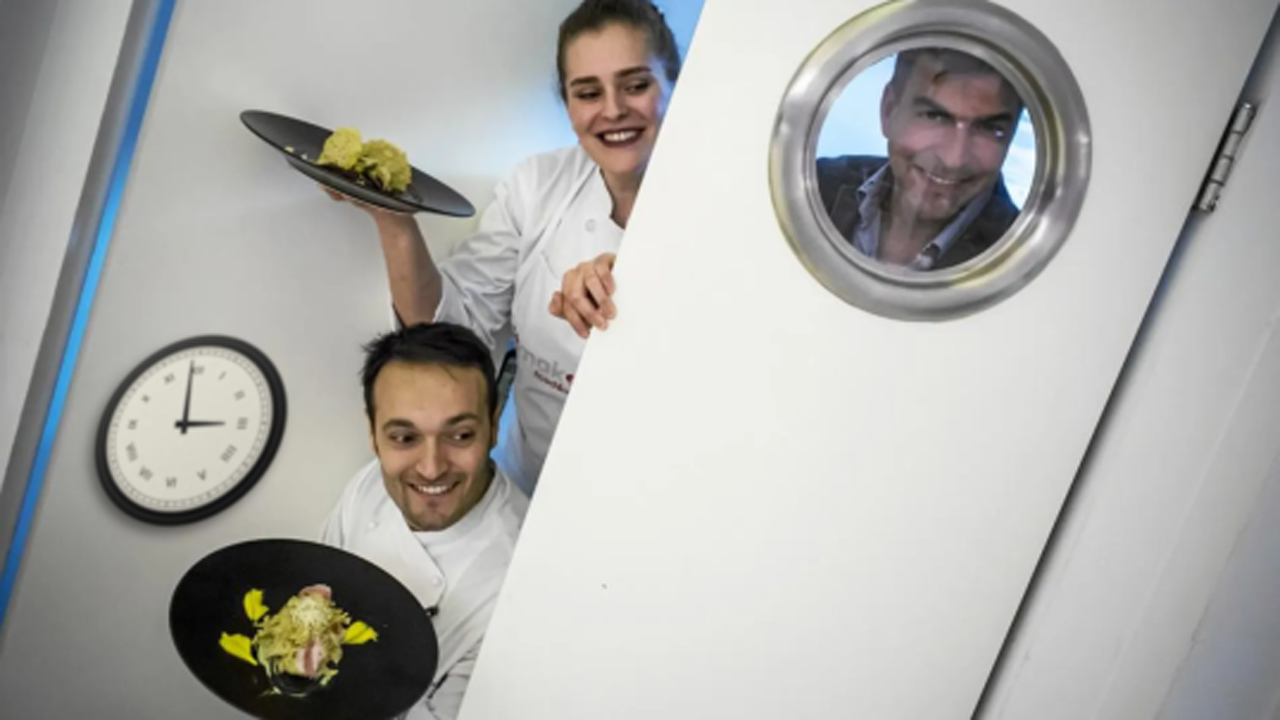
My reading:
2:59
